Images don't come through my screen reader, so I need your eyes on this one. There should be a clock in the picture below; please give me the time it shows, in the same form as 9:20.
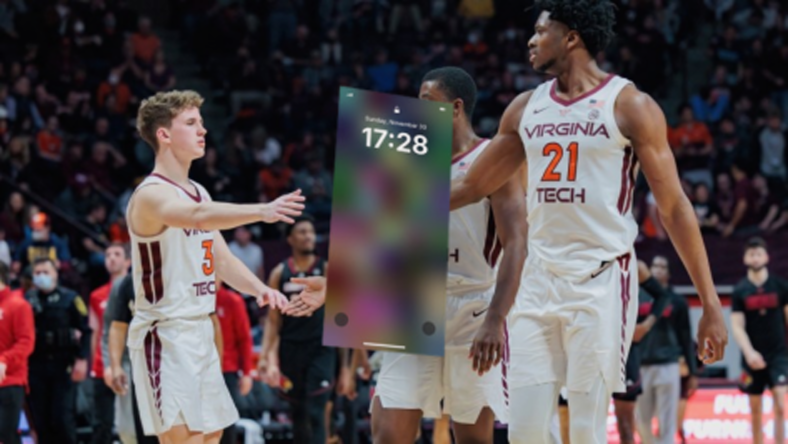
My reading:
17:28
